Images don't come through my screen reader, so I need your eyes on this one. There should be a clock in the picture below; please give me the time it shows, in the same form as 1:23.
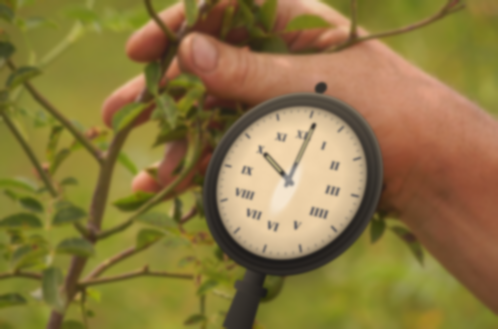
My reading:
10:01
